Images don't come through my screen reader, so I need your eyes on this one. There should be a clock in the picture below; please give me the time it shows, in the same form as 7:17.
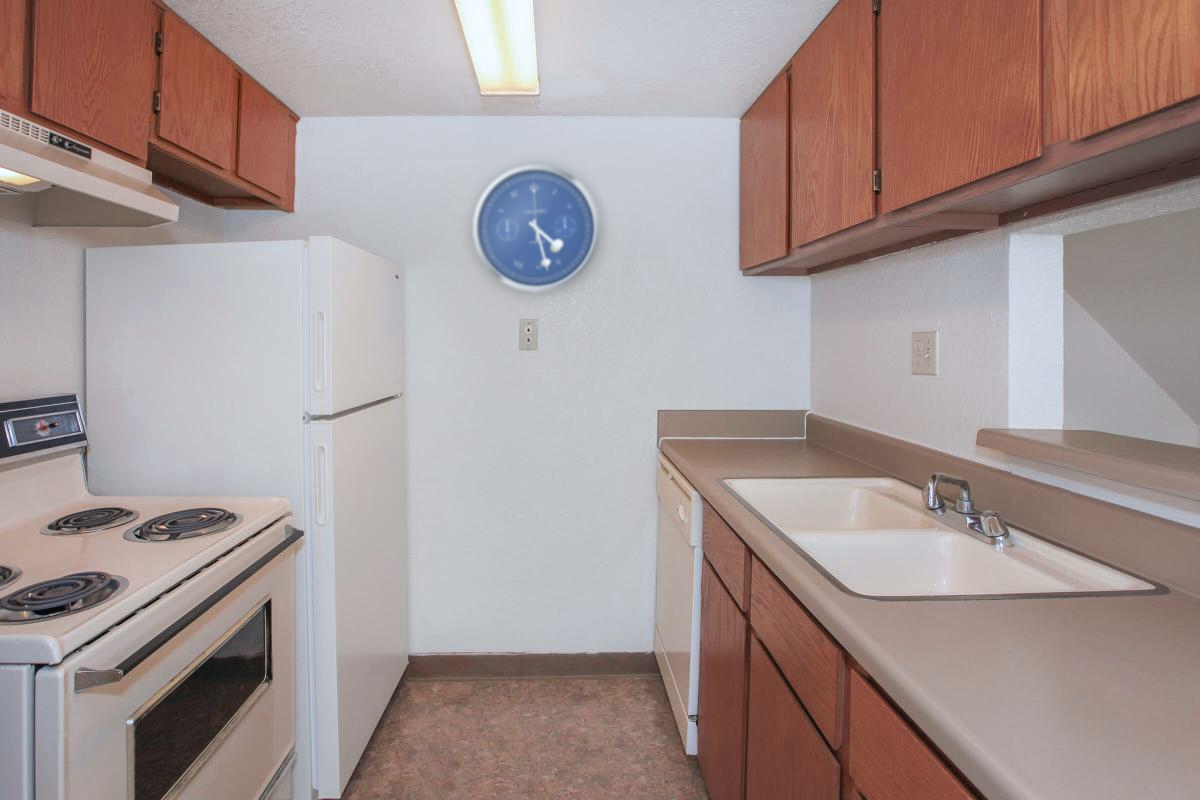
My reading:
4:28
